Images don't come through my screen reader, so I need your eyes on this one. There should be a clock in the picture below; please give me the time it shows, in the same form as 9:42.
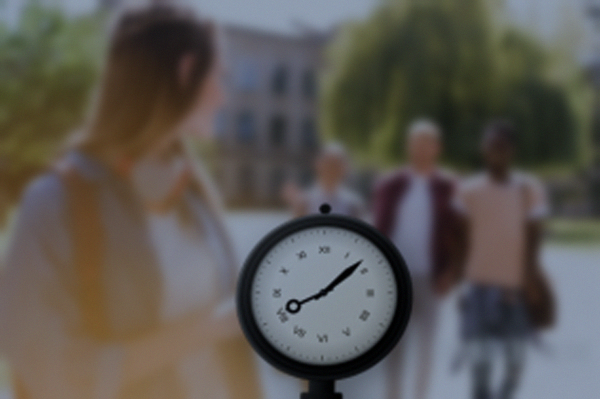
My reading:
8:08
